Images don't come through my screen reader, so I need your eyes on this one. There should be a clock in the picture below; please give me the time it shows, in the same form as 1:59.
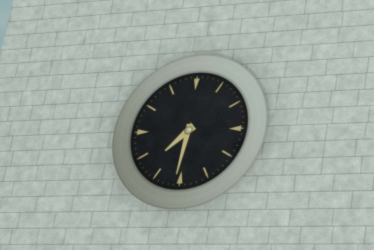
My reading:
7:31
